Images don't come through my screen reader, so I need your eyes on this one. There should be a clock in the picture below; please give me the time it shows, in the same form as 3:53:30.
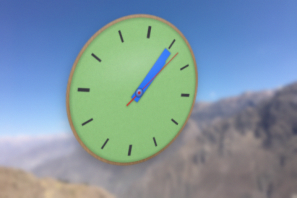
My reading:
1:05:07
